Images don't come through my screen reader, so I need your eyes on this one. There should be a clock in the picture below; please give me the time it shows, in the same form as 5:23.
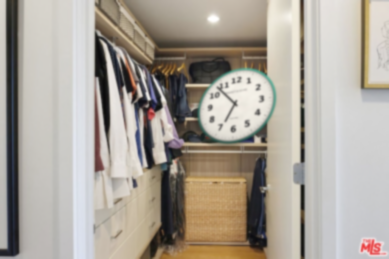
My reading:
6:53
